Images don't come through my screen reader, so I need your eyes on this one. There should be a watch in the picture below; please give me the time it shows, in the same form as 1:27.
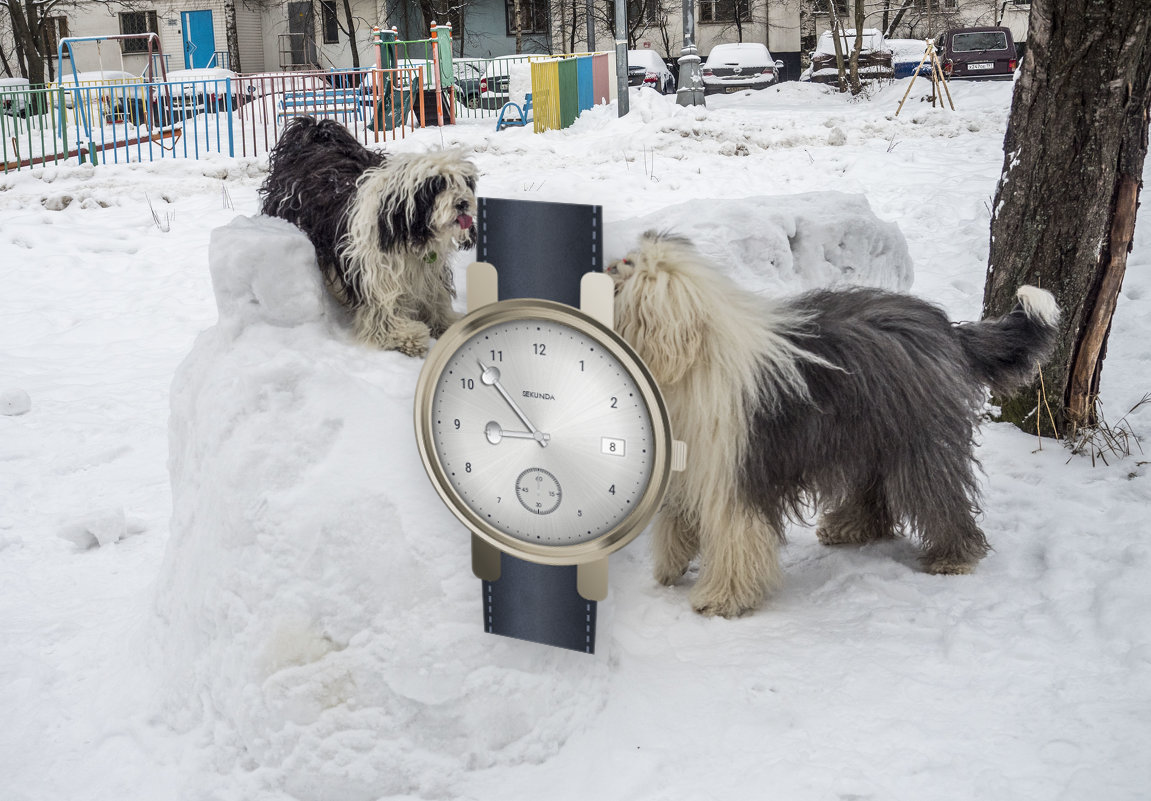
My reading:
8:53
